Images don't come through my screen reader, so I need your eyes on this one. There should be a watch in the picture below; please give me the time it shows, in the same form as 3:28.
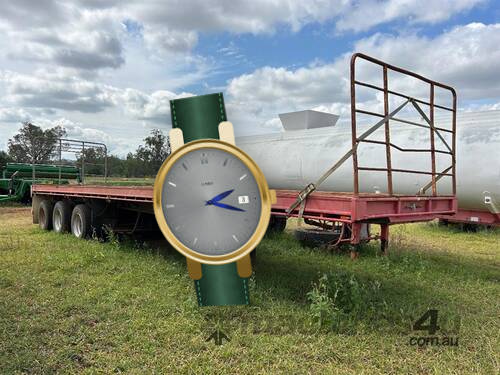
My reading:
2:18
